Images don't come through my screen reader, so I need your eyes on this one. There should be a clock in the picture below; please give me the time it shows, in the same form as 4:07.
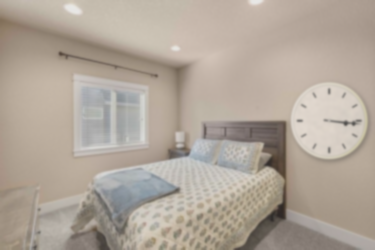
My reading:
3:16
